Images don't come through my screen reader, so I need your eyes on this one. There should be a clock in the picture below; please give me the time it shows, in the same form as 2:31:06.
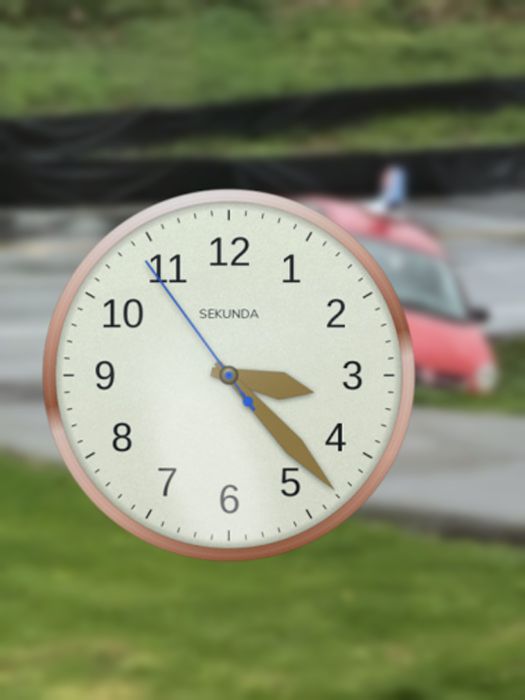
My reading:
3:22:54
